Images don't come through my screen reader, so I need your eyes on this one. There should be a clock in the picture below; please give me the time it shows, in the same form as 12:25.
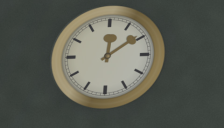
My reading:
12:09
